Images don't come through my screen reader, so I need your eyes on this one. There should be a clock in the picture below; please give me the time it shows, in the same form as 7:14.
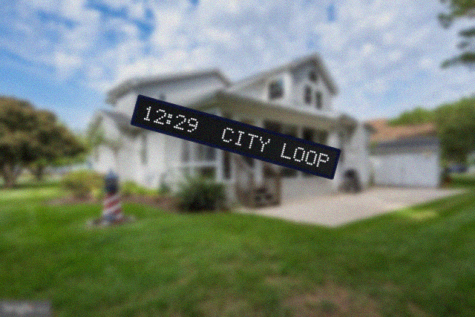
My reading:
12:29
